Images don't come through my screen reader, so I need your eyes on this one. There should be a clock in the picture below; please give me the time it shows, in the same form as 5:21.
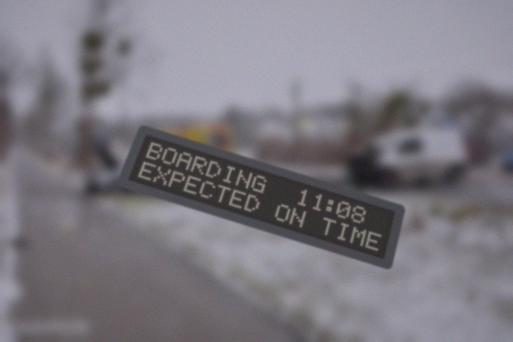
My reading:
11:08
